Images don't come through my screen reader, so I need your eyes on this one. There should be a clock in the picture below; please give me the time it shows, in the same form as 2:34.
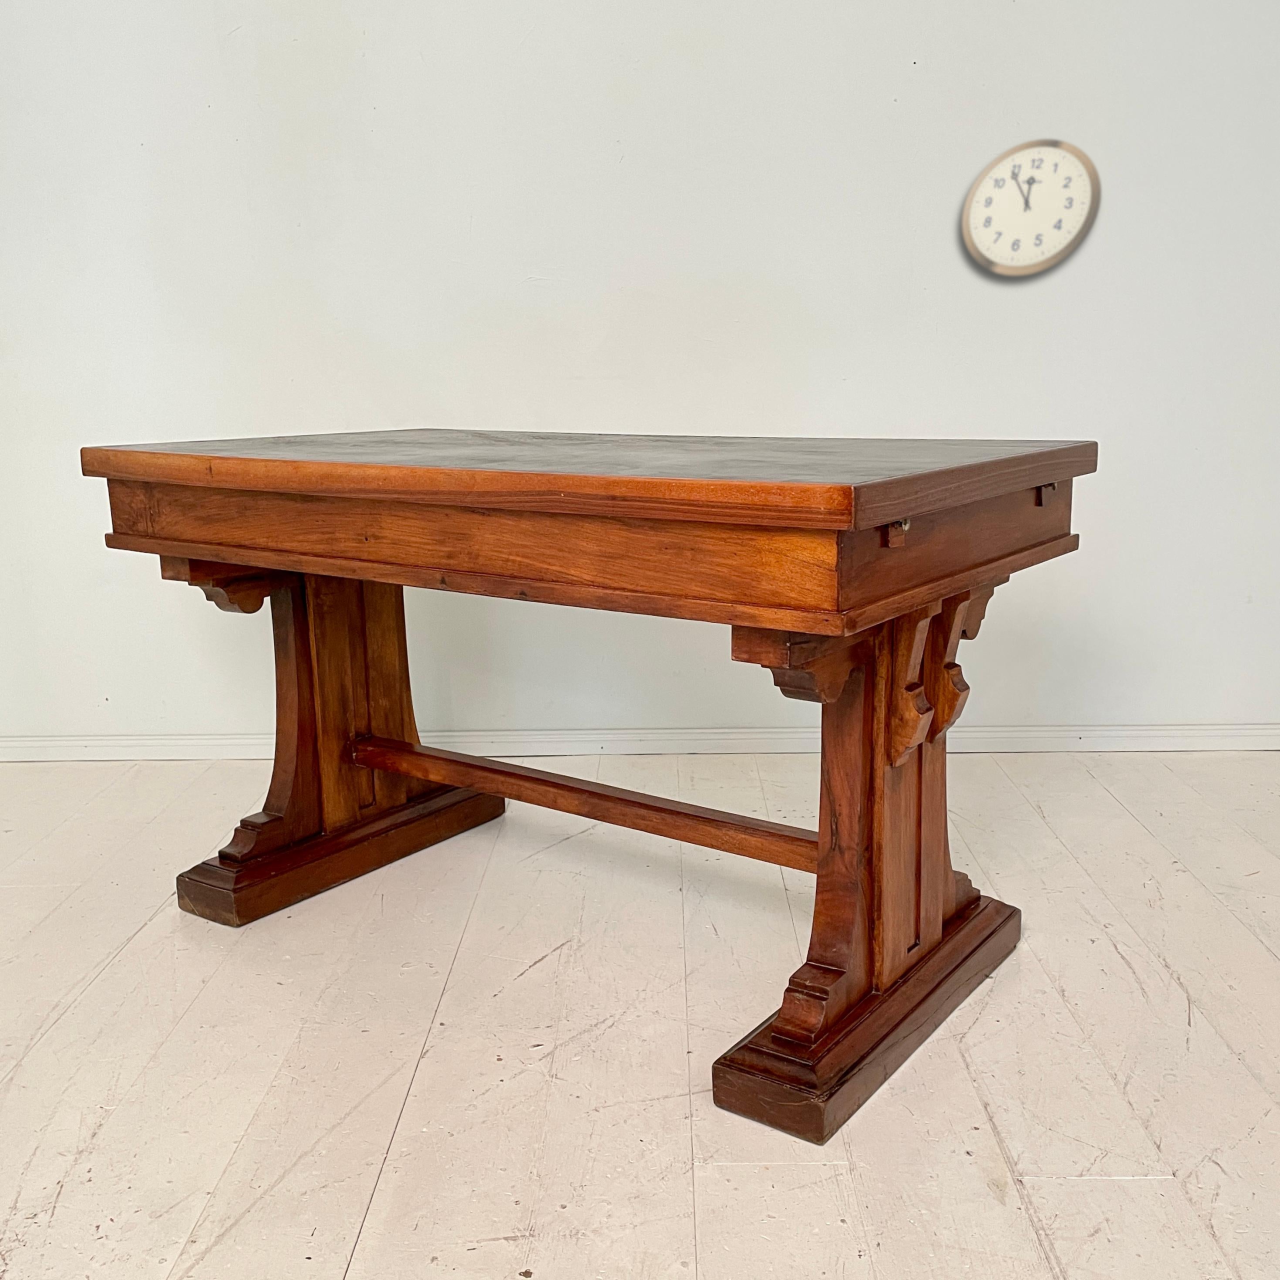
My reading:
11:54
